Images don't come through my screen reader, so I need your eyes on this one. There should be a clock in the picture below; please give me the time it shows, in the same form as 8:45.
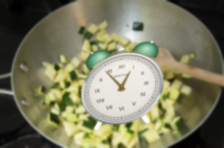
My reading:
12:54
